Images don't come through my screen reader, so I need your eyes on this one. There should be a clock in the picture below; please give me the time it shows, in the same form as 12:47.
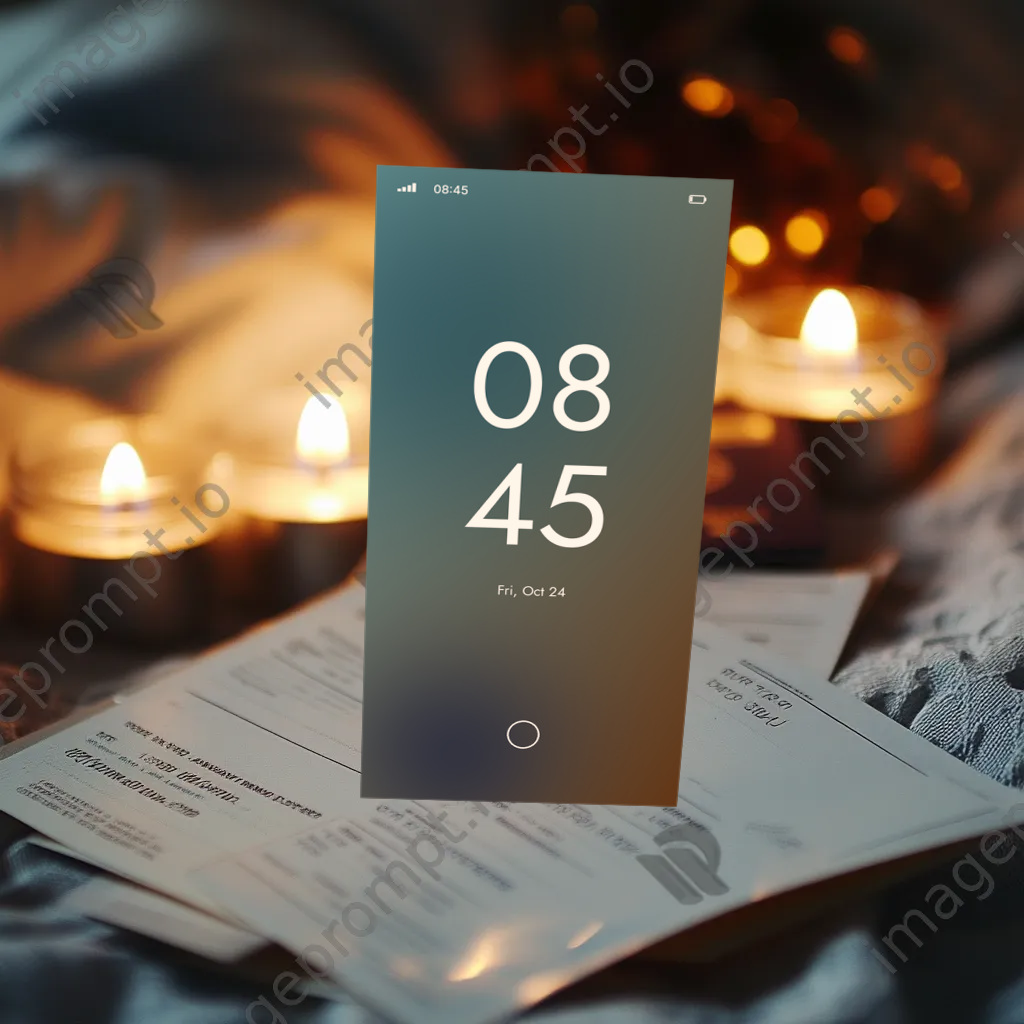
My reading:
8:45
